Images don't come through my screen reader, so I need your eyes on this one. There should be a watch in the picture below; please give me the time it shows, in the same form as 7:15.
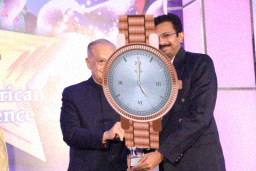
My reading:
5:00
